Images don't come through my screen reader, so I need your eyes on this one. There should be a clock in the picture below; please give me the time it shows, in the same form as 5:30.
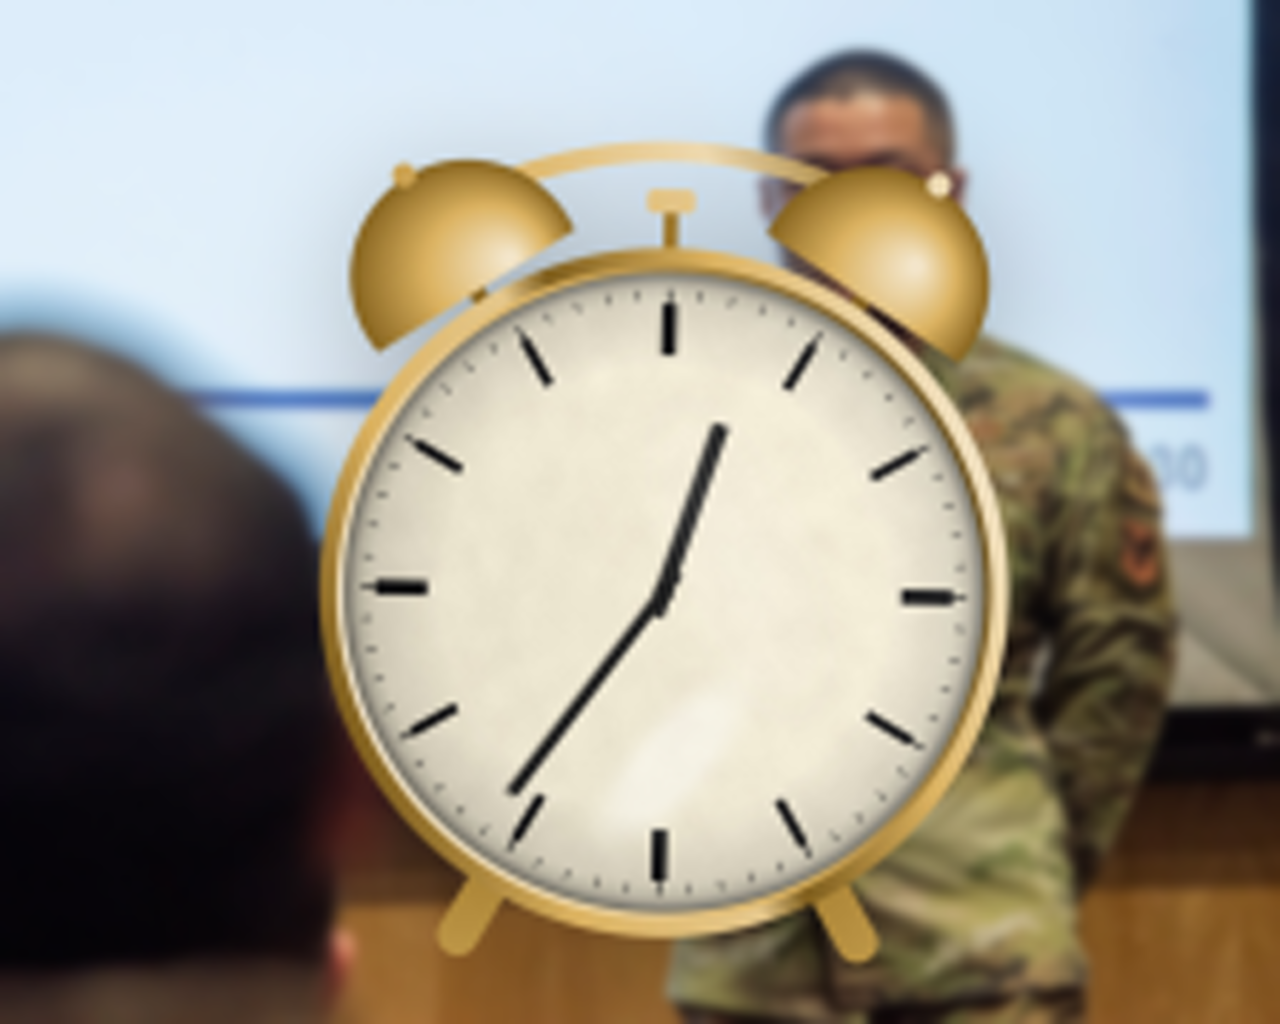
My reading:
12:36
